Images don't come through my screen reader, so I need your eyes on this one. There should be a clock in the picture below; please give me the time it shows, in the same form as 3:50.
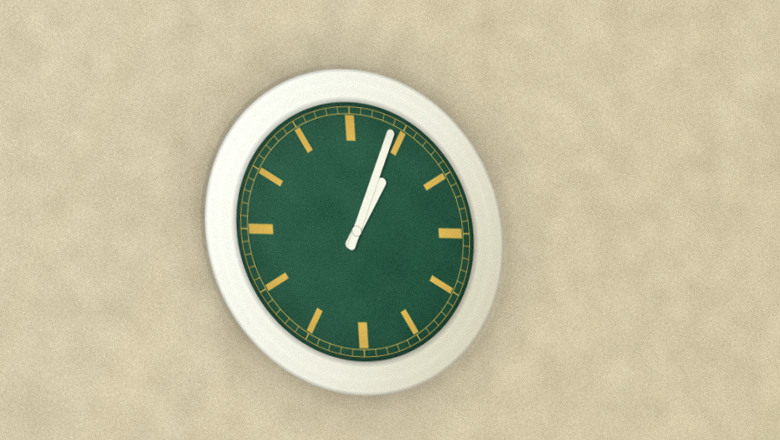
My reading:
1:04
